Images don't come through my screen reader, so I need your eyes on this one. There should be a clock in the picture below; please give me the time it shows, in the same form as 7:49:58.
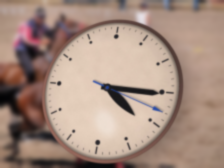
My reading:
4:15:18
